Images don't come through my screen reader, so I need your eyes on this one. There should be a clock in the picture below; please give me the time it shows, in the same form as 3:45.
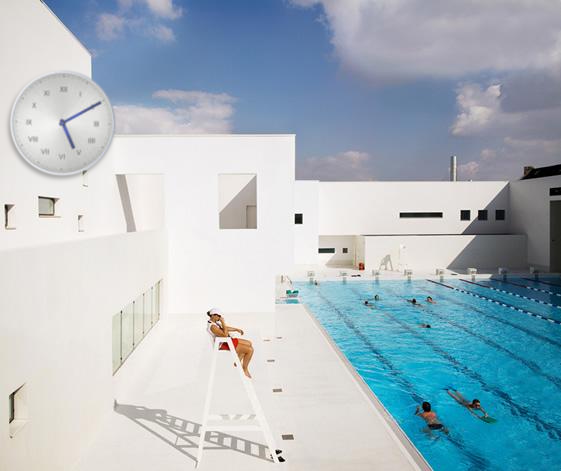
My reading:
5:10
